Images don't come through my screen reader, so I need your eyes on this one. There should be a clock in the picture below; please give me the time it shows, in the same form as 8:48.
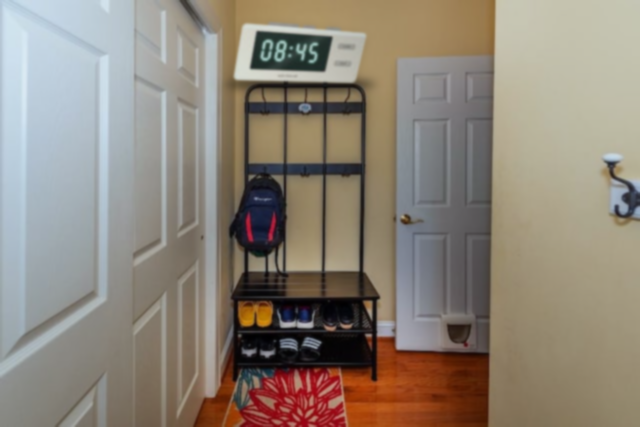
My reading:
8:45
